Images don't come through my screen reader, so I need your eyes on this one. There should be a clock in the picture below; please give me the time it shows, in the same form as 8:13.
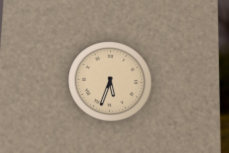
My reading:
5:33
